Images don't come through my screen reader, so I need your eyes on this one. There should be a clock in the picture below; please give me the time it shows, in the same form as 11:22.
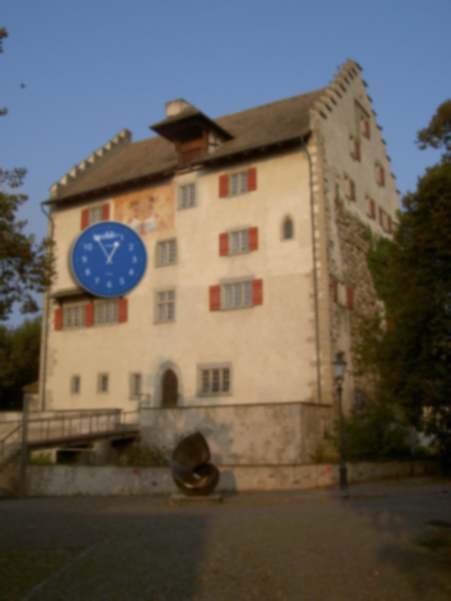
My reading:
12:55
